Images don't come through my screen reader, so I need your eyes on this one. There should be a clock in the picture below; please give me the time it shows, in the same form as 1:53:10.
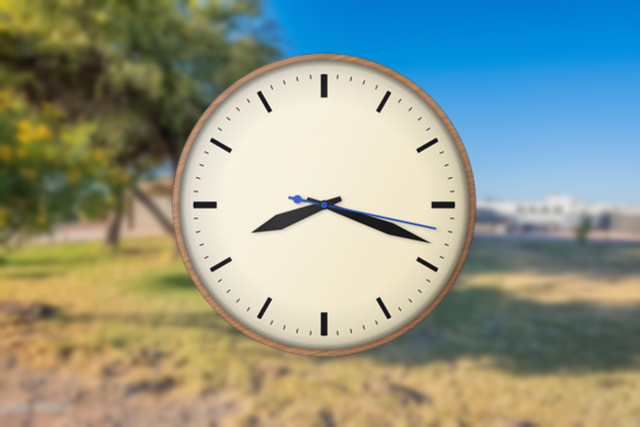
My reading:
8:18:17
